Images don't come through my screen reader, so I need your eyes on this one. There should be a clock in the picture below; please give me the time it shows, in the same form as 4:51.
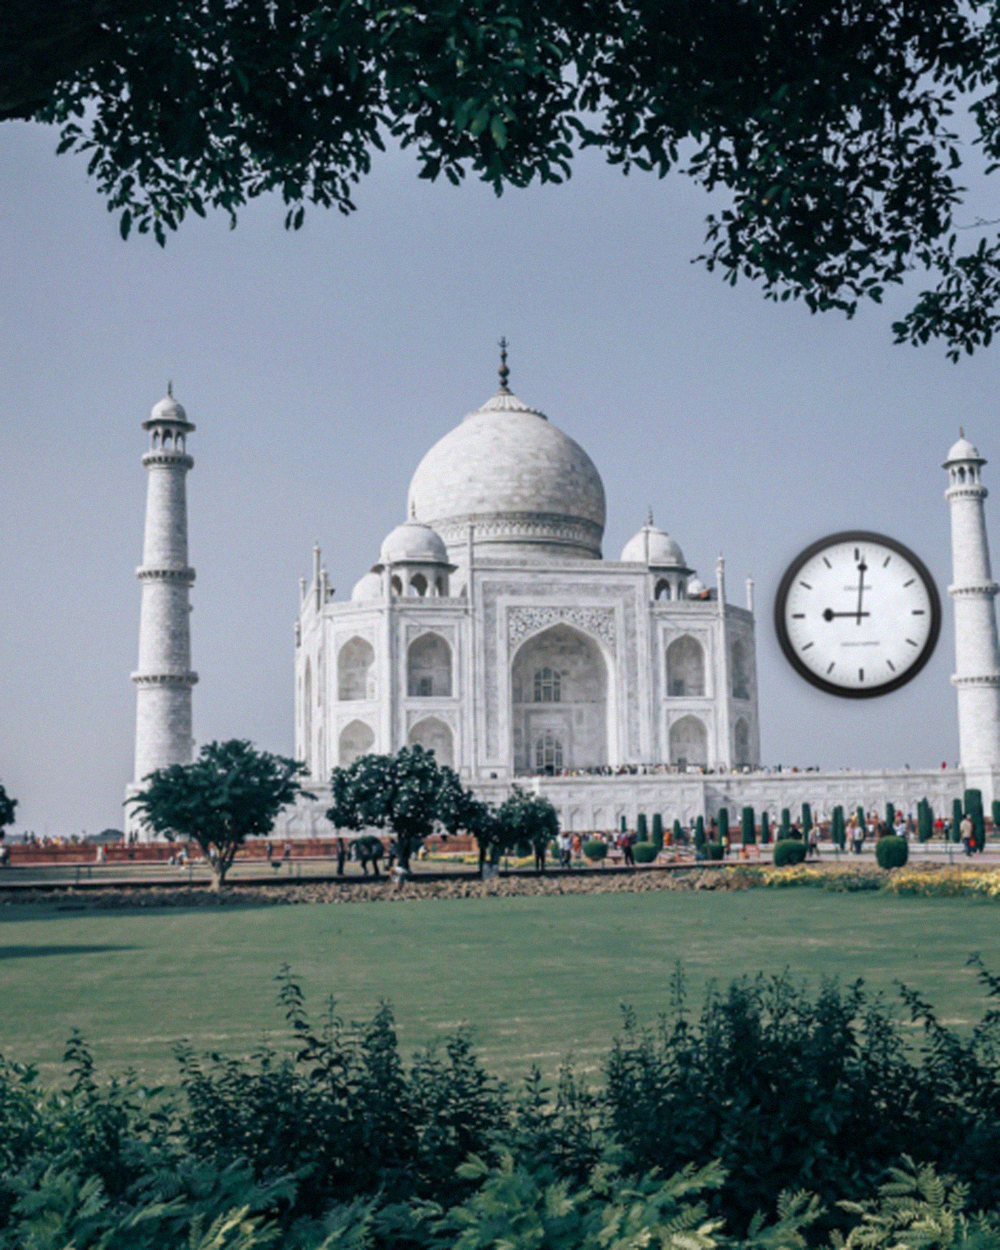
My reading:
9:01
